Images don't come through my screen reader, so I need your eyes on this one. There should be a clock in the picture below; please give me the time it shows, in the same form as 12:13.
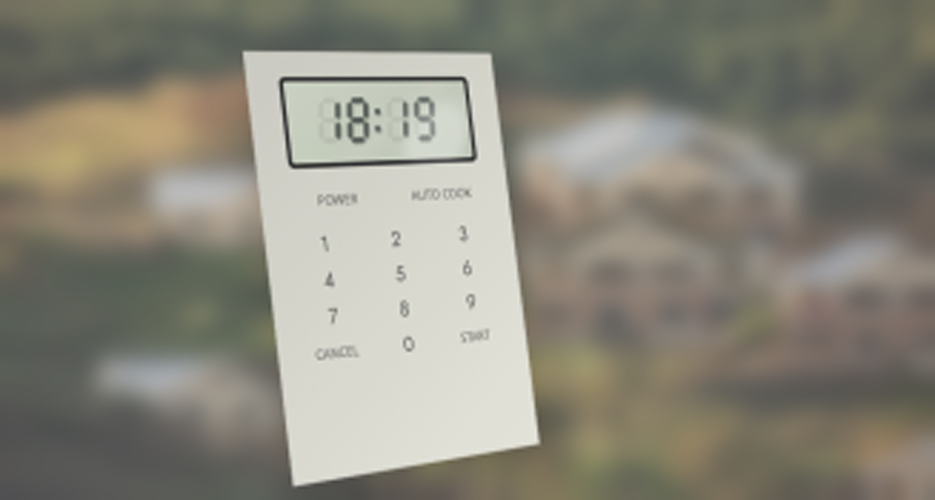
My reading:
18:19
